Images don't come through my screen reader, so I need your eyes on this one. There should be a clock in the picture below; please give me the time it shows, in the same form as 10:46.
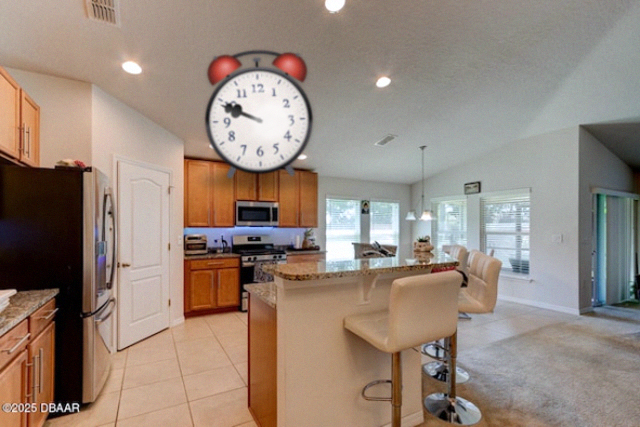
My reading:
9:49
